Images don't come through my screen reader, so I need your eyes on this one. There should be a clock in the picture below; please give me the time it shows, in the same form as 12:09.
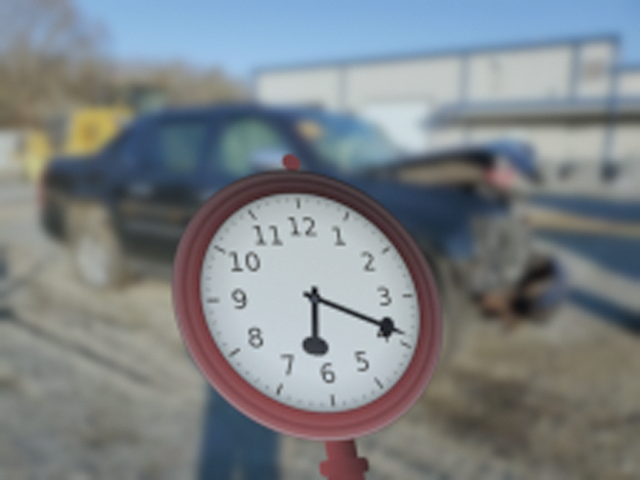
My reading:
6:19
